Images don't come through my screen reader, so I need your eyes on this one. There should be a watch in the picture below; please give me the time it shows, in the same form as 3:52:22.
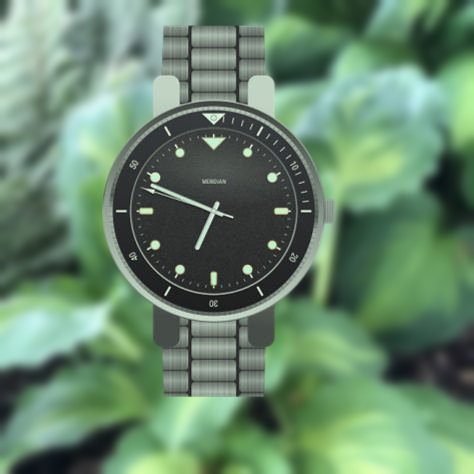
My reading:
6:48:48
